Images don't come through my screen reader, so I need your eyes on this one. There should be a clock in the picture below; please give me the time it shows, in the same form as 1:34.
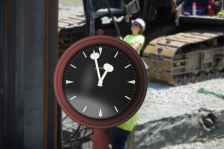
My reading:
12:58
